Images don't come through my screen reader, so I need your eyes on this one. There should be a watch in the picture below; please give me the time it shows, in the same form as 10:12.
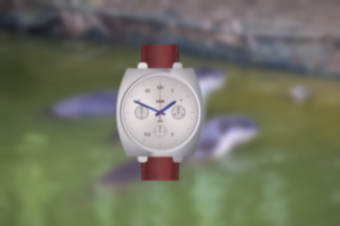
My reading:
1:49
